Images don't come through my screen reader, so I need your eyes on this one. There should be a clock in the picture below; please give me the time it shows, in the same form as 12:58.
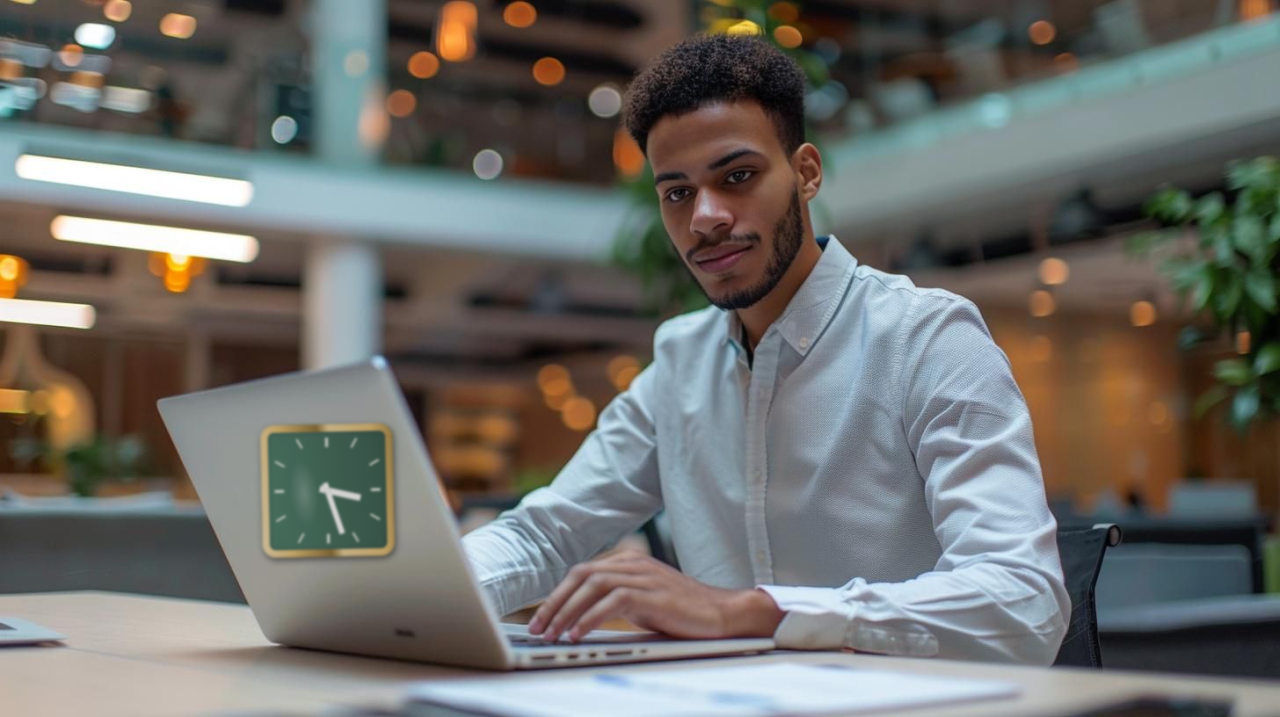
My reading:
3:27
